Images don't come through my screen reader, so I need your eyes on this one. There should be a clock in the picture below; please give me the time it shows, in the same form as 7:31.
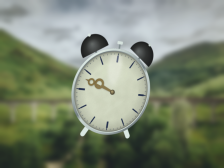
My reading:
9:48
